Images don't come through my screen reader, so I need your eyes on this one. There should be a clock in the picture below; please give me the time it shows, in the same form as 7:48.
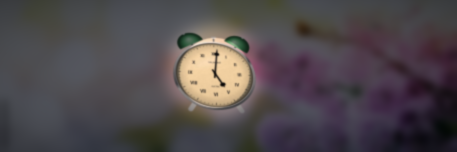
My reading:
5:01
